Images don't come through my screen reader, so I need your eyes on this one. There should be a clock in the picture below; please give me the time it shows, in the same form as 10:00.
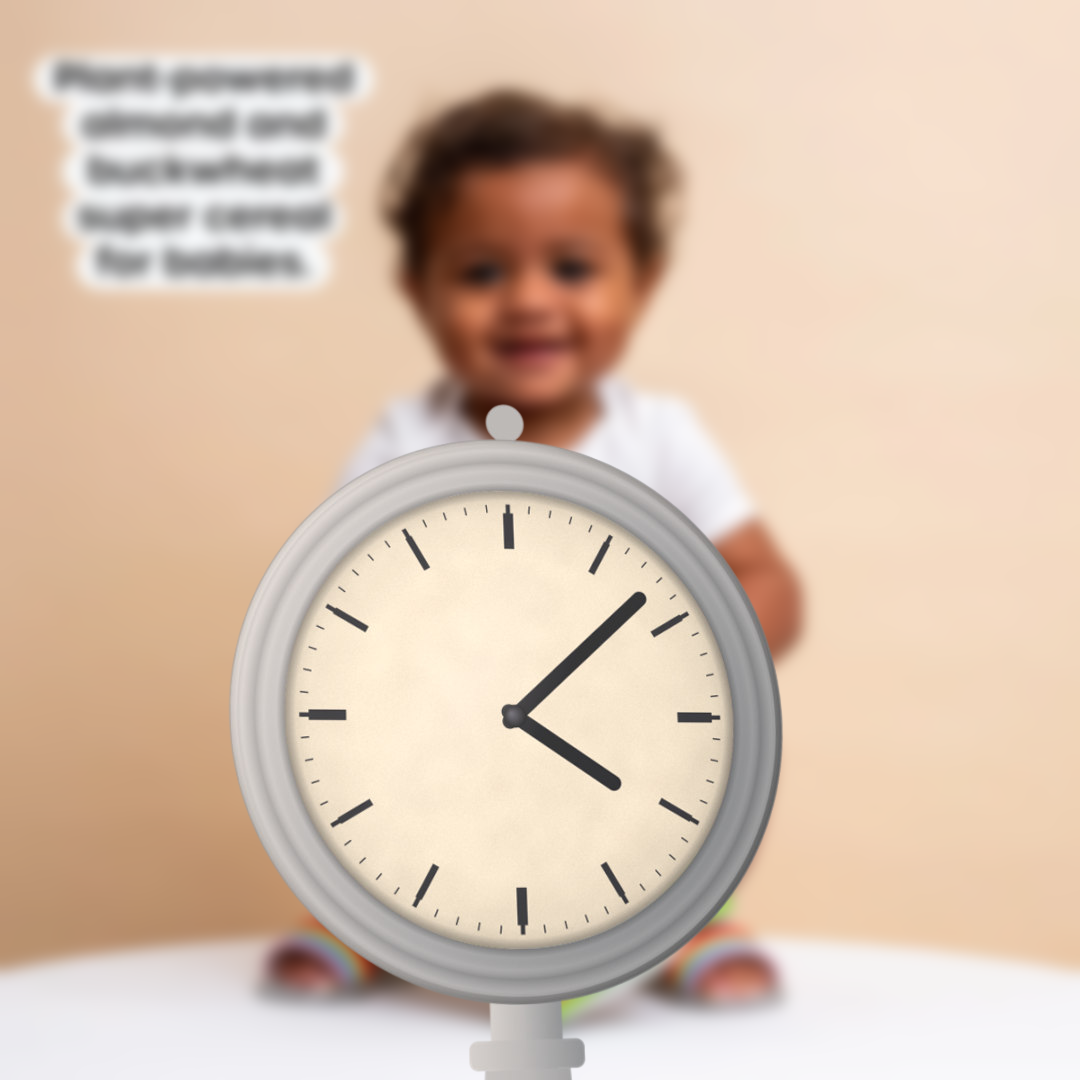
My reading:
4:08
